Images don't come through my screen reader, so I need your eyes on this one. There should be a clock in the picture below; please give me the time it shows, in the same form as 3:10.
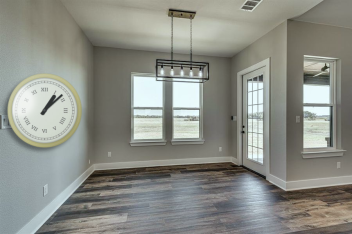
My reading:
1:08
